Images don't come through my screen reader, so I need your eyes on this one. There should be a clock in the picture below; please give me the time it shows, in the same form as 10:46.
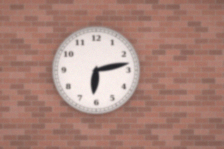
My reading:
6:13
